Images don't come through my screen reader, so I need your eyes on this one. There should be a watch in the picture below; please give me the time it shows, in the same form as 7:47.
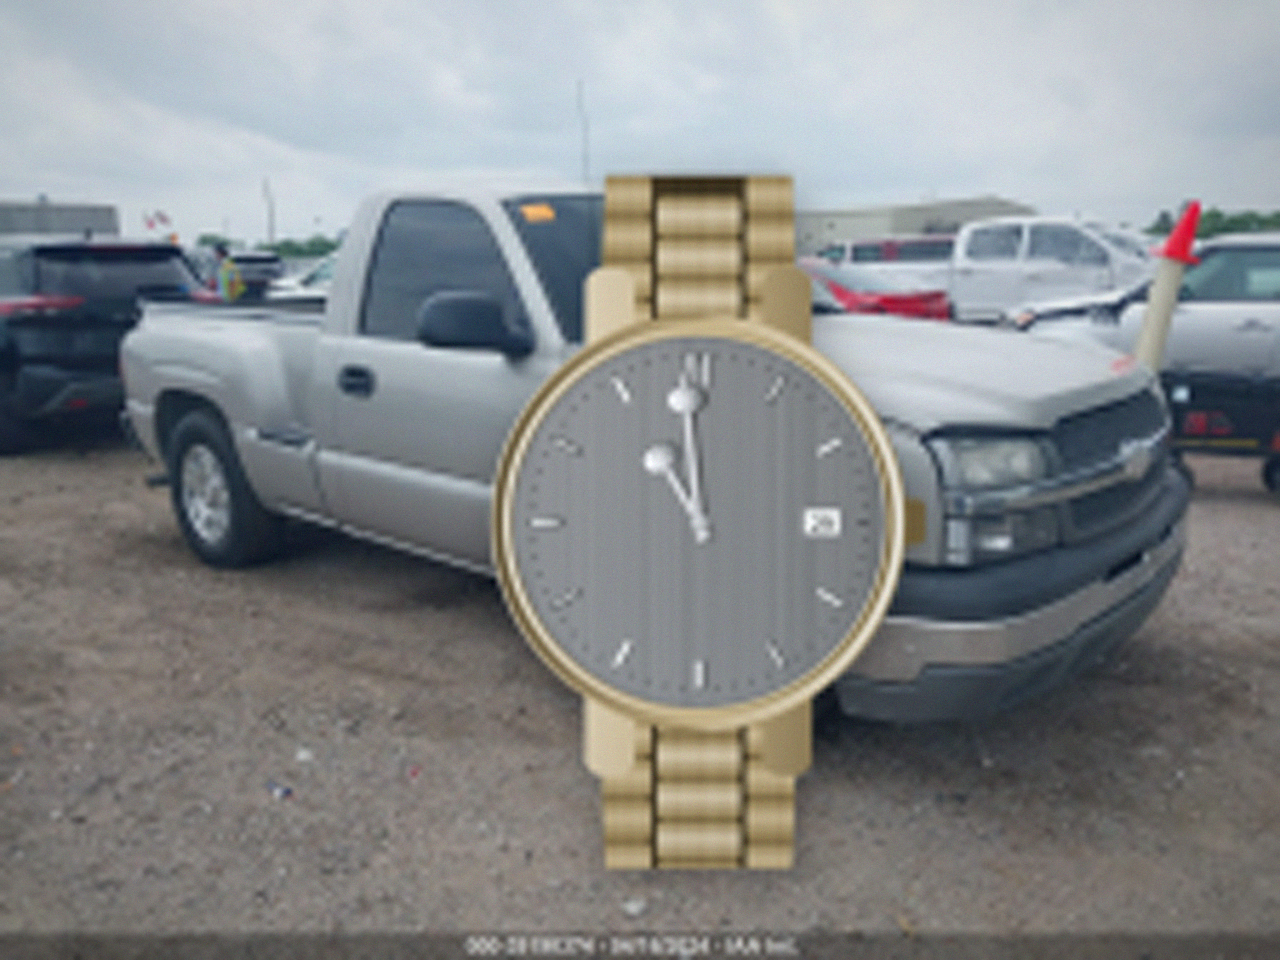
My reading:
10:59
